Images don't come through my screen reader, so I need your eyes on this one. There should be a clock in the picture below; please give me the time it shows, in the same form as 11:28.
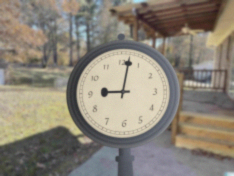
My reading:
9:02
